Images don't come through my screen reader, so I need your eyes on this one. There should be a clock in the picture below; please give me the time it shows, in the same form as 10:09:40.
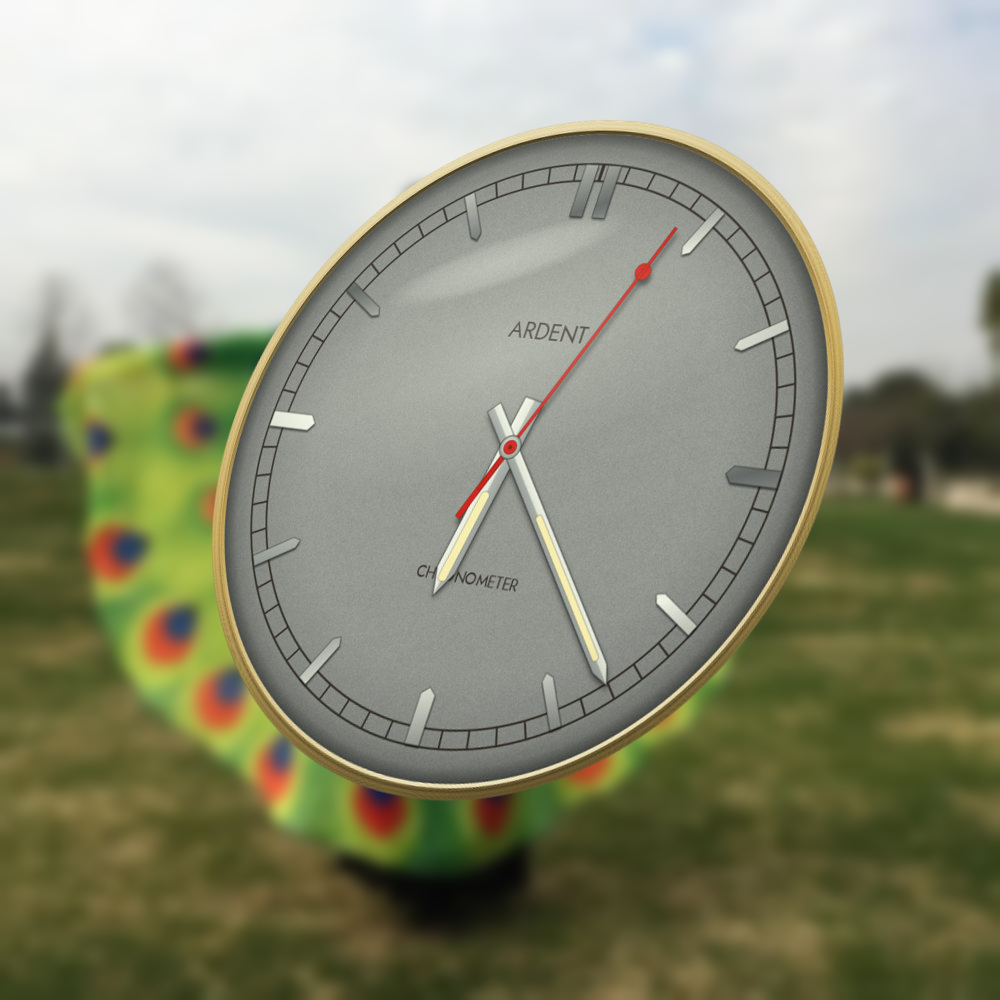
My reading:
6:23:04
